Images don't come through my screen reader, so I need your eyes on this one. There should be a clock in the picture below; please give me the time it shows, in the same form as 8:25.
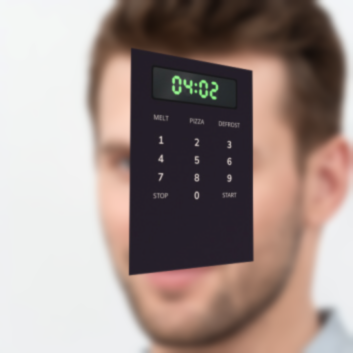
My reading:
4:02
